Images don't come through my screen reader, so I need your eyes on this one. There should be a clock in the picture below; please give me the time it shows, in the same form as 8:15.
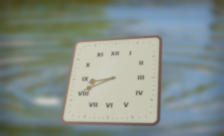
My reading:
8:41
